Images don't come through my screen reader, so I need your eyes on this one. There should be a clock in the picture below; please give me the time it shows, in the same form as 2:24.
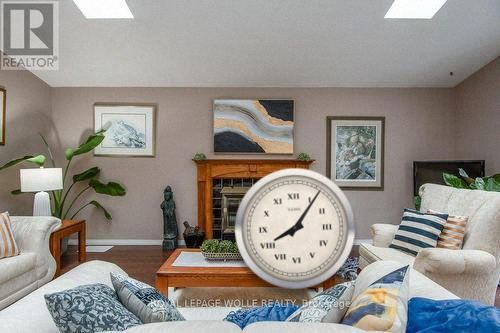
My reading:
8:06
